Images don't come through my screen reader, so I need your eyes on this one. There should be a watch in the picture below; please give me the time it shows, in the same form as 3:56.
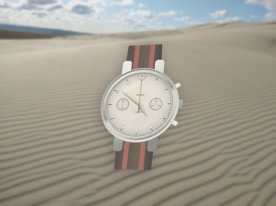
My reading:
4:51
